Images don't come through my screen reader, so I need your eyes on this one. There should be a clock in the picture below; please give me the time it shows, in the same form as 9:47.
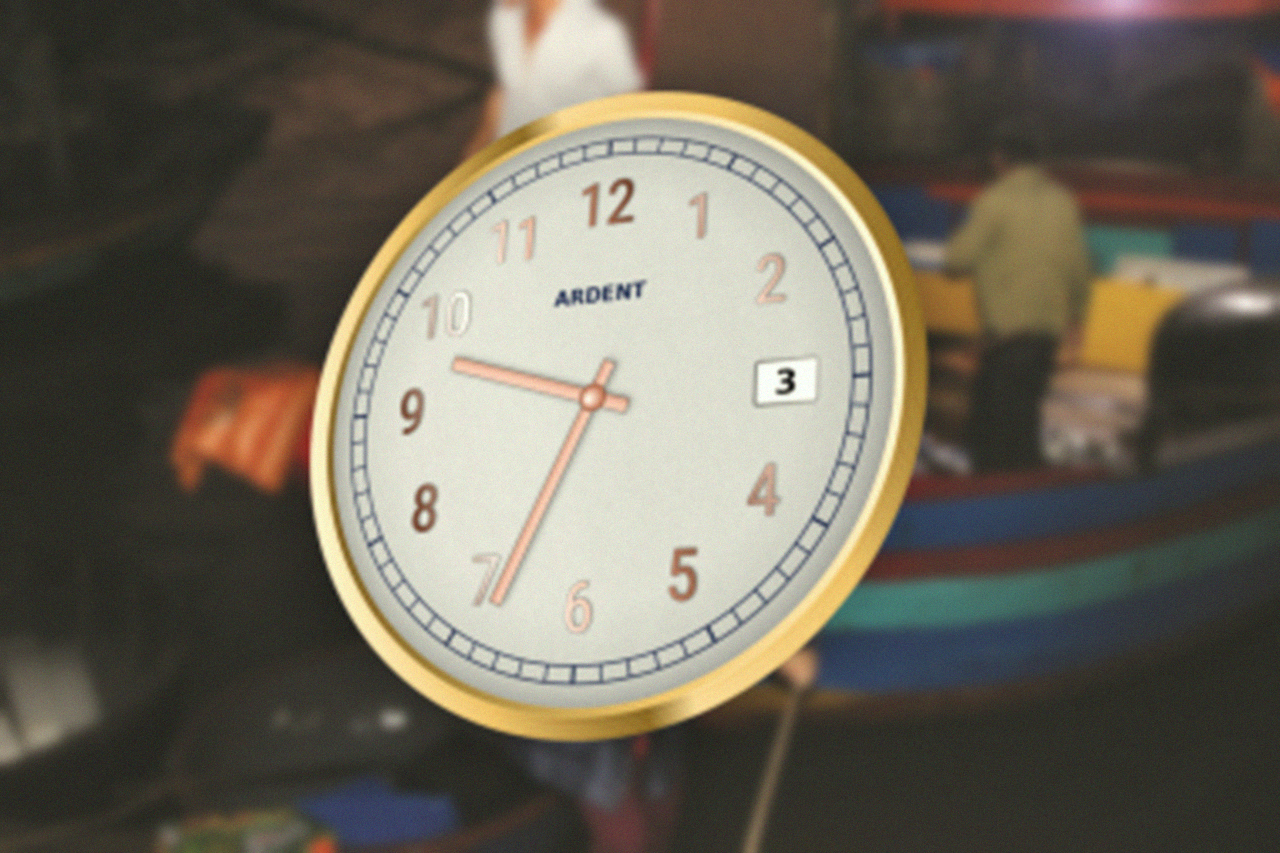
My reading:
9:34
